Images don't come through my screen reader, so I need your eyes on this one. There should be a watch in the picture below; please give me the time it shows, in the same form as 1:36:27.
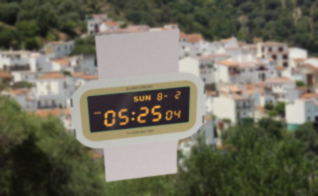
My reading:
5:25:04
